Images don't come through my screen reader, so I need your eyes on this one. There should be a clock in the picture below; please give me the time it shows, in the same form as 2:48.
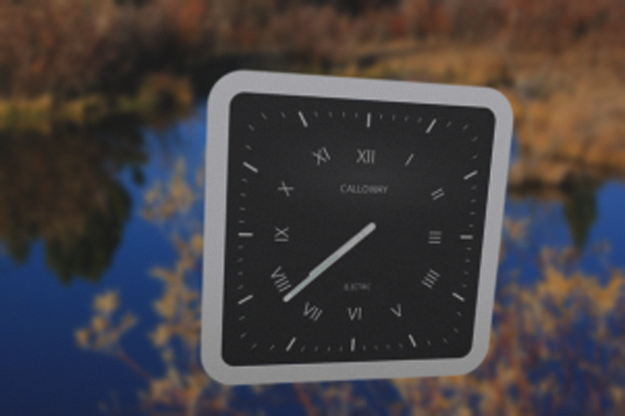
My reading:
7:38
